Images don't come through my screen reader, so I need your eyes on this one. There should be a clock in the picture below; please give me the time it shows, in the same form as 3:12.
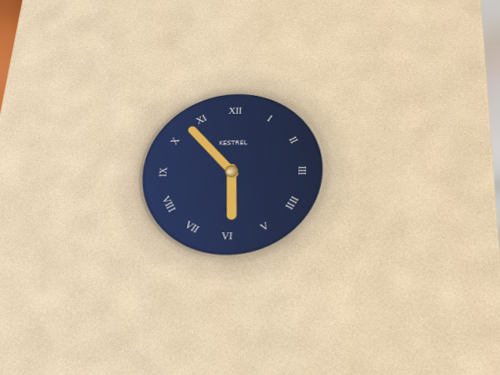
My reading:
5:53
